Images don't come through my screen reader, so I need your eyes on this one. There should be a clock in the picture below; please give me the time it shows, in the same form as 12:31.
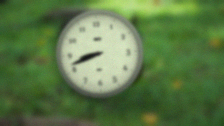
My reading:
8:42
